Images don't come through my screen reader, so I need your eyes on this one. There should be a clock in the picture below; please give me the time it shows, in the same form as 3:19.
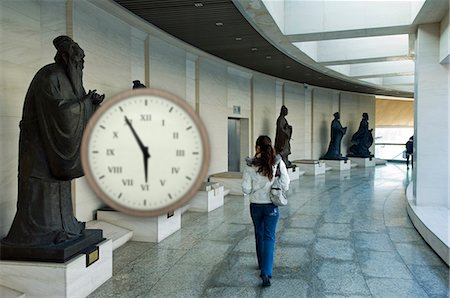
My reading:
5:55
